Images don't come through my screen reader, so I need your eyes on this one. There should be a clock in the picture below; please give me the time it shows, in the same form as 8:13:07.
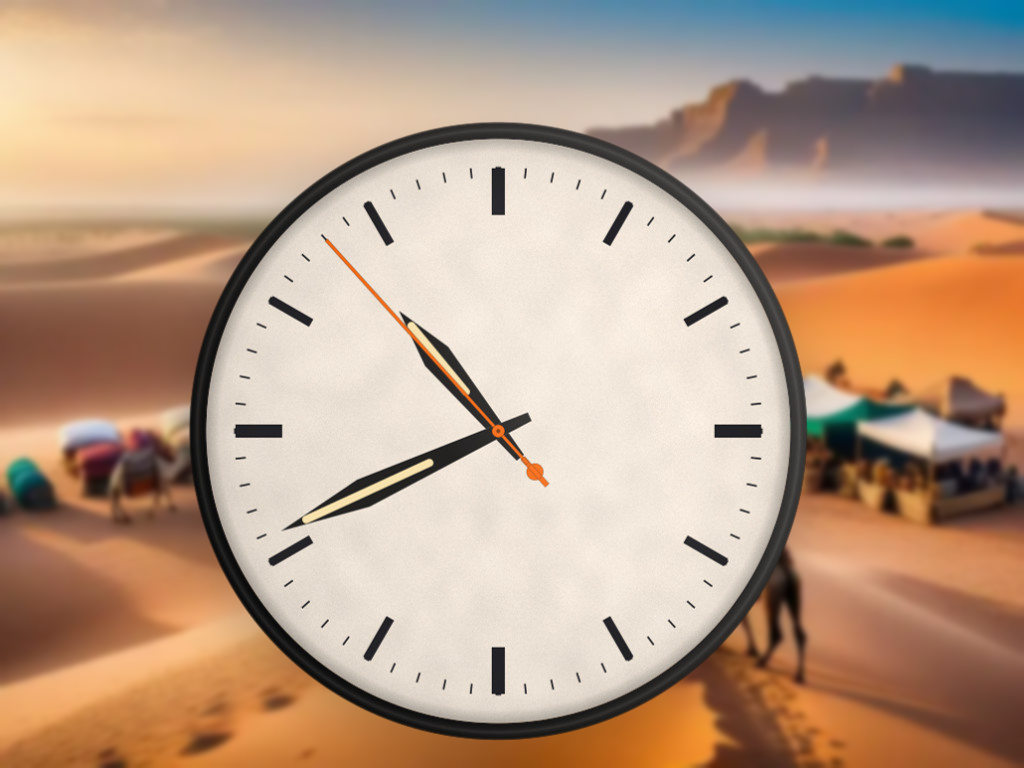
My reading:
10:40:53
